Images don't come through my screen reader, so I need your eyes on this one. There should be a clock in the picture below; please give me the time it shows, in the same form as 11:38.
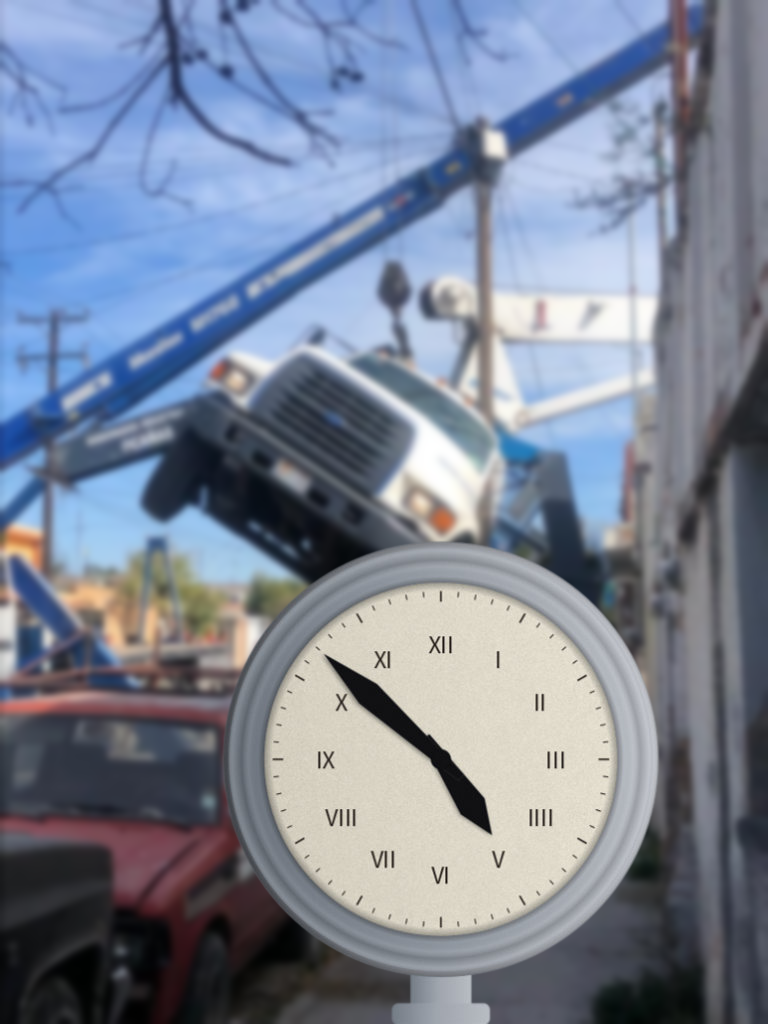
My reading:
4:52
